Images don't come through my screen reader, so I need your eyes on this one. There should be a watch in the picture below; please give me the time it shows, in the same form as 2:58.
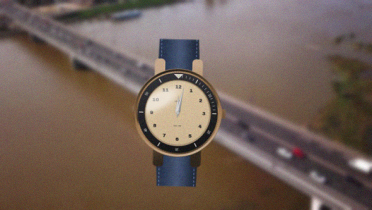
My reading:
12:02
